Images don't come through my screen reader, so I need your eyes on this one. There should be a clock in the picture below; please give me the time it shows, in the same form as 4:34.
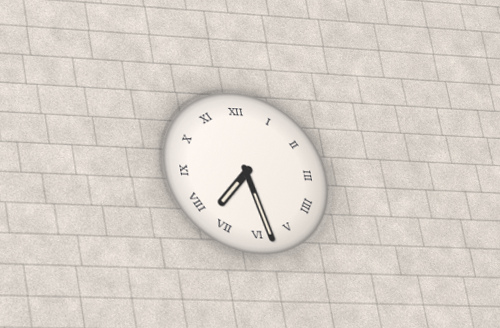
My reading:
7:28
